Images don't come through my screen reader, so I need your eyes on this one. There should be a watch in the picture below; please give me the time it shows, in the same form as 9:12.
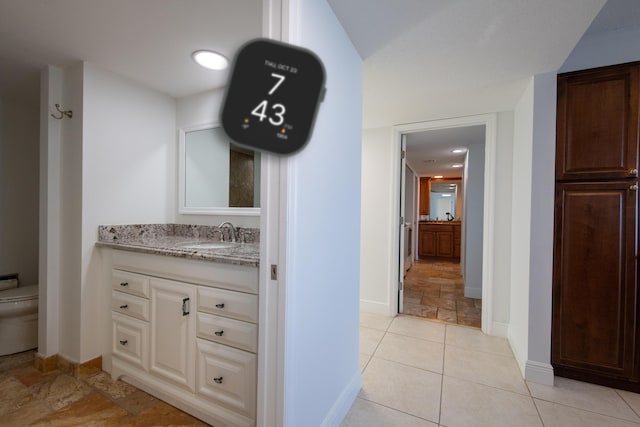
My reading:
7:43
